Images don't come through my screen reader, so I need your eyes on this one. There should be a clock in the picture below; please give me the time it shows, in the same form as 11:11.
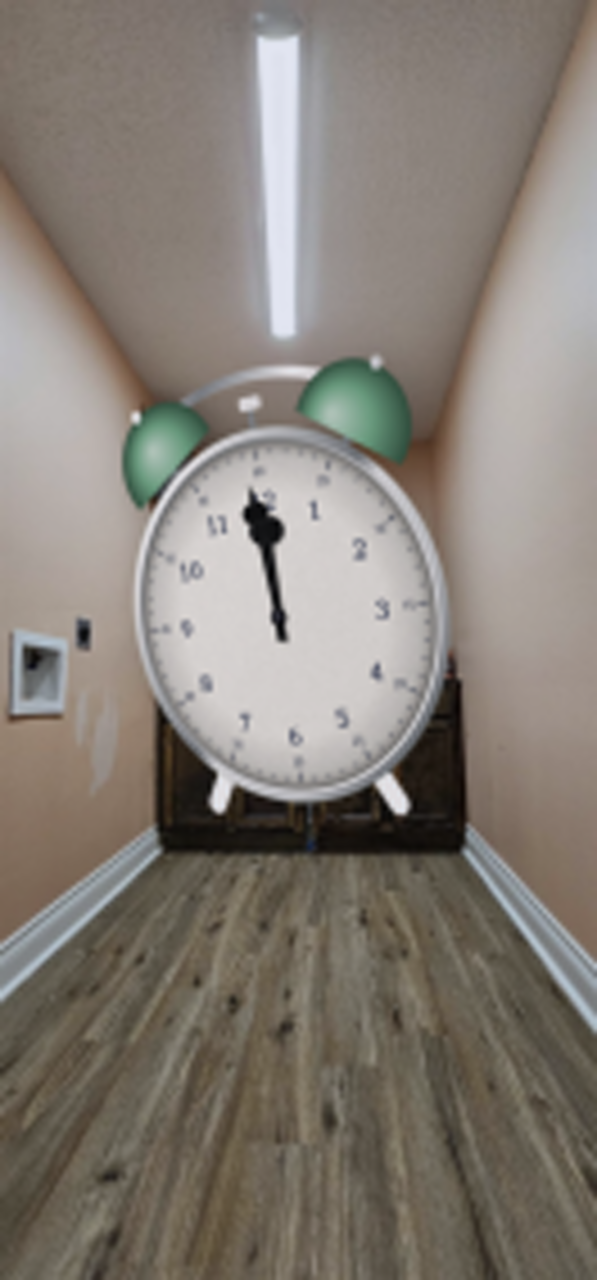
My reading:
11:59
